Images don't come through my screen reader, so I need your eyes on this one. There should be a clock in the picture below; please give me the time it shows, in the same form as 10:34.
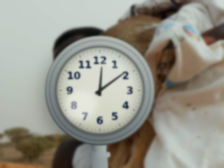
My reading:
12:09
